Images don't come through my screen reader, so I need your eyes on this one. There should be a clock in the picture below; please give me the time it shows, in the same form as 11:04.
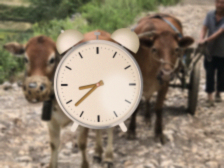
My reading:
8:38
